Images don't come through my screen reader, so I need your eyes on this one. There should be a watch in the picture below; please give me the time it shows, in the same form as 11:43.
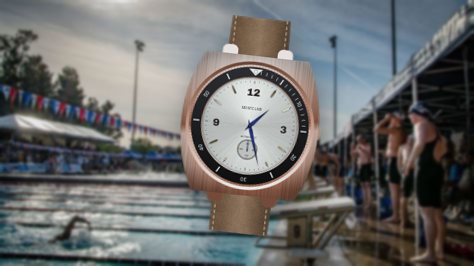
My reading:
1:27
